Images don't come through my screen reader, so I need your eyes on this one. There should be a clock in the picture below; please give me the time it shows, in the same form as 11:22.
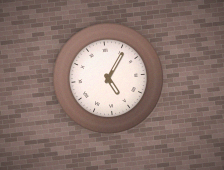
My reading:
5:06
